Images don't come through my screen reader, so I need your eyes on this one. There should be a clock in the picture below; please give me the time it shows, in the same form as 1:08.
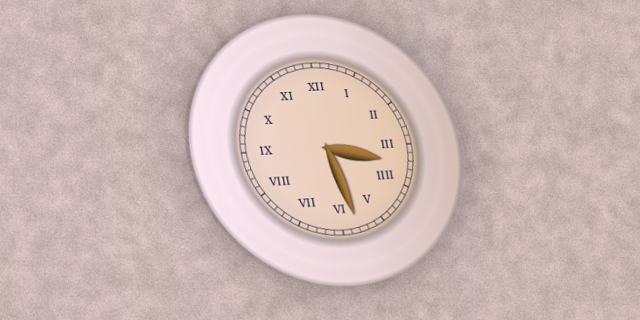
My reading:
3:28
